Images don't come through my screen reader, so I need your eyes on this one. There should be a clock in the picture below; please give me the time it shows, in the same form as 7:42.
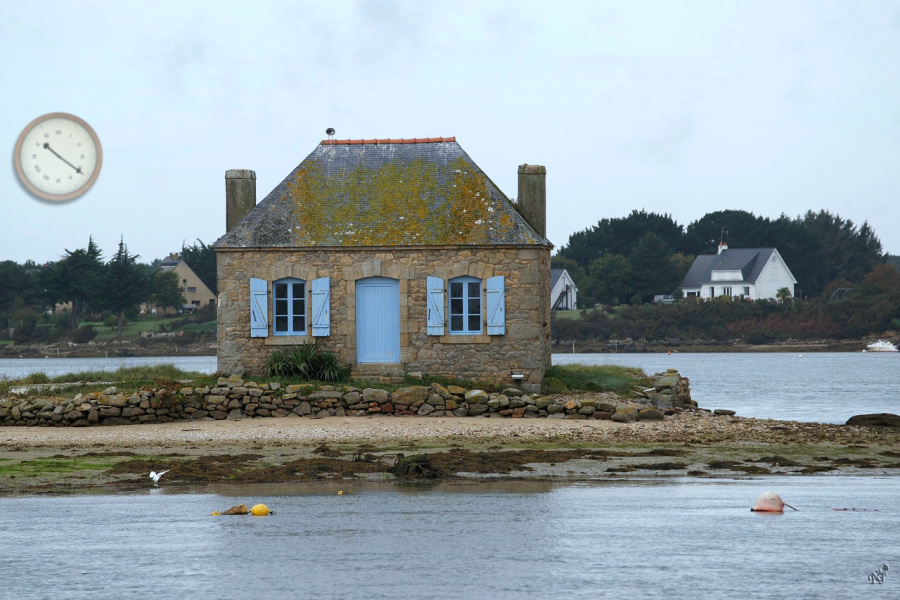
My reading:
10:21
